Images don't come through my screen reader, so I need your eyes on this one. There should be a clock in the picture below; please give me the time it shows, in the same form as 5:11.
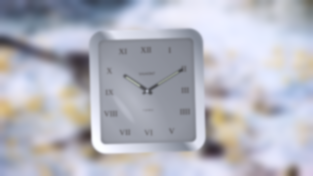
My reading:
10:10
